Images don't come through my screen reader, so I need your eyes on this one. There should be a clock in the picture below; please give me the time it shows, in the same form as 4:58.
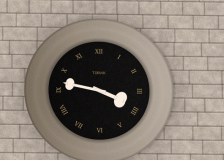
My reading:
3:47
